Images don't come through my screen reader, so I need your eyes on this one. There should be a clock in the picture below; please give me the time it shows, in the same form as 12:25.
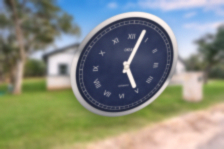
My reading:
5:03
